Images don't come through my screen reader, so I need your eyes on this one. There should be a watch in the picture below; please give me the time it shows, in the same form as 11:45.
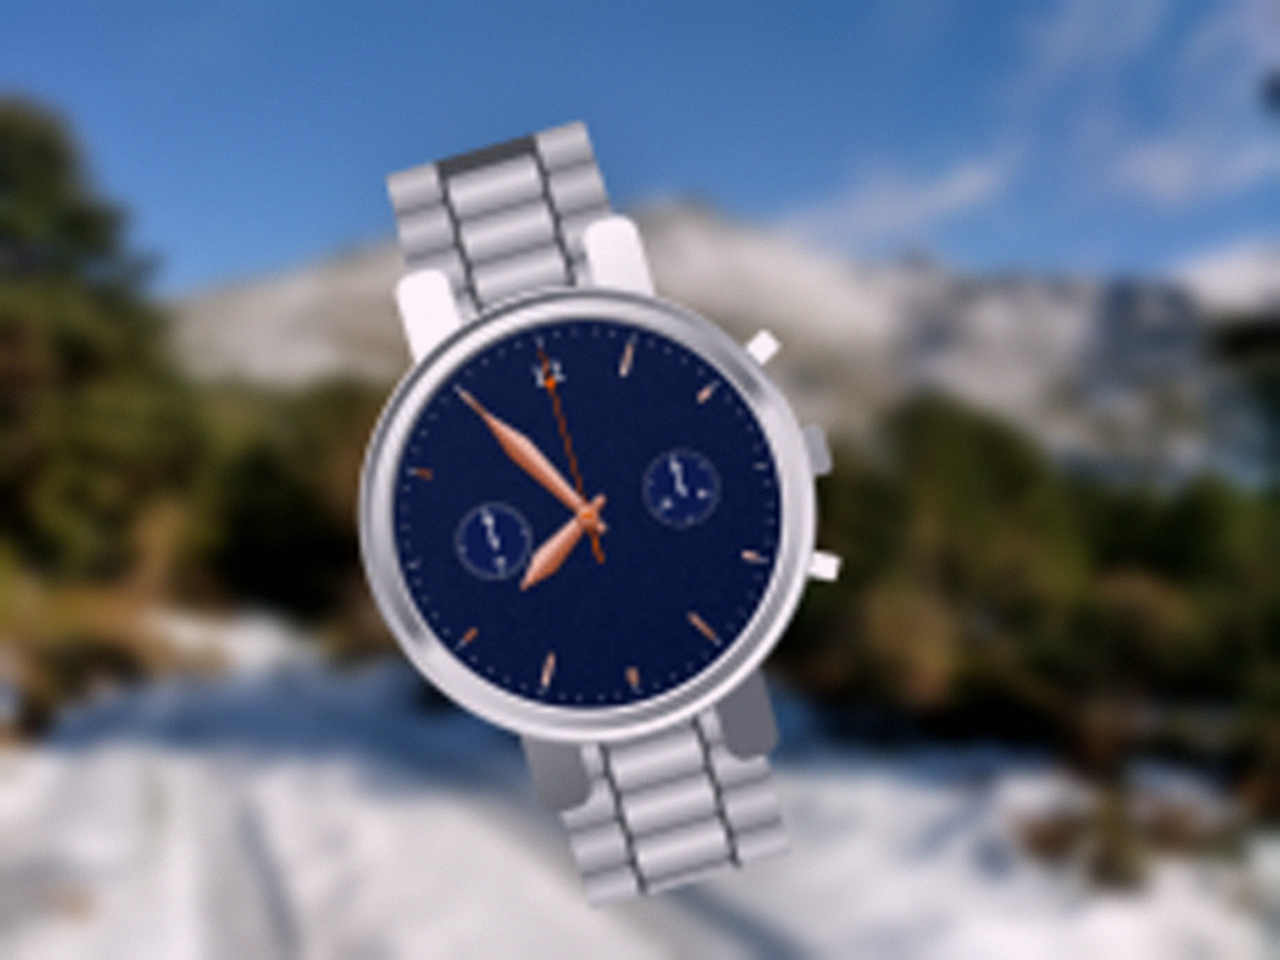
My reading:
7:55
